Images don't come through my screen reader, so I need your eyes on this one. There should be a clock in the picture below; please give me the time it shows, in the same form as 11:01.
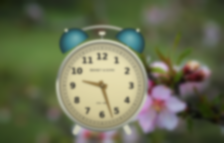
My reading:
9:27
